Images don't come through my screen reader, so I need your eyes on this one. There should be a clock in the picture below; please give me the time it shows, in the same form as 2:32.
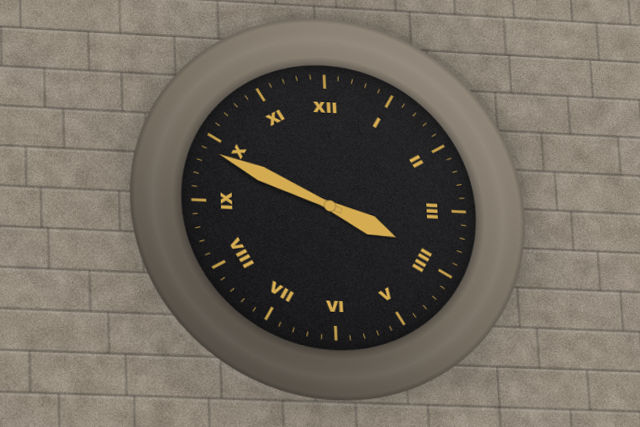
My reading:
3:49
